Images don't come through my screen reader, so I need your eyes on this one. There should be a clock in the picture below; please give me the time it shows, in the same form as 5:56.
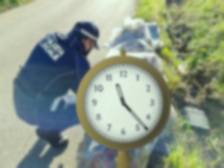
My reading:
11:23
